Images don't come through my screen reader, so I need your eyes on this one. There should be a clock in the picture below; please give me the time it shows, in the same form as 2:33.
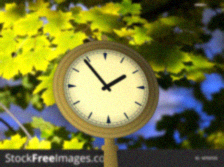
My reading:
1:54
